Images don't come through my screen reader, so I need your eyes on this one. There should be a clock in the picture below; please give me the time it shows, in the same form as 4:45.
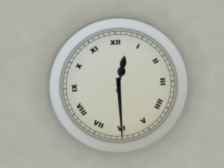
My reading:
12:30
